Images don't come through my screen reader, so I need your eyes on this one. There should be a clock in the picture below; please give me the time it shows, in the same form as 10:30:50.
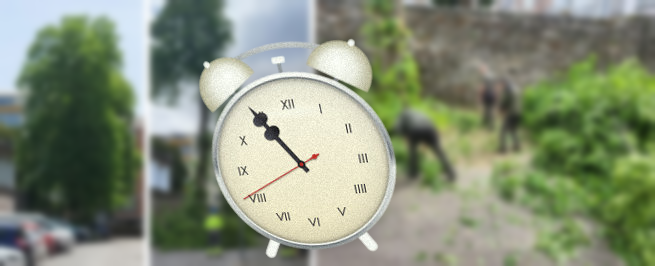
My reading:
10:54:41
